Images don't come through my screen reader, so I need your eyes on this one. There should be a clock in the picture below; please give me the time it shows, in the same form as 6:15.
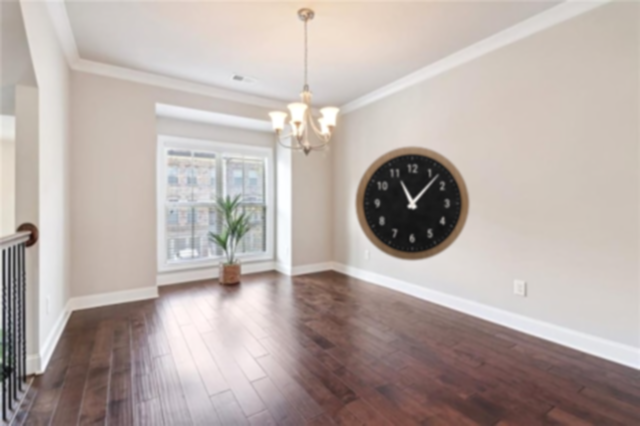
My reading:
11:07
